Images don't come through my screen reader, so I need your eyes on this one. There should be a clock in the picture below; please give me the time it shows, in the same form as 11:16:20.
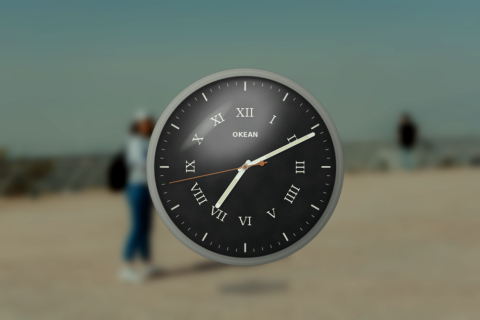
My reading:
7:10:43
